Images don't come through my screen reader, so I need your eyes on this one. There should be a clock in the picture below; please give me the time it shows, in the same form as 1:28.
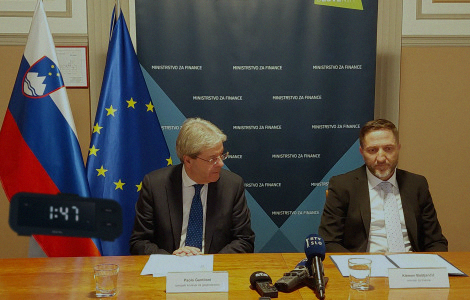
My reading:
1:47
